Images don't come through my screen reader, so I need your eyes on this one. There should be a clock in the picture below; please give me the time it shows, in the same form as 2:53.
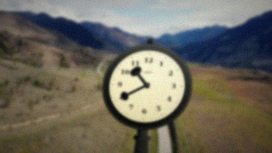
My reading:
10:40
